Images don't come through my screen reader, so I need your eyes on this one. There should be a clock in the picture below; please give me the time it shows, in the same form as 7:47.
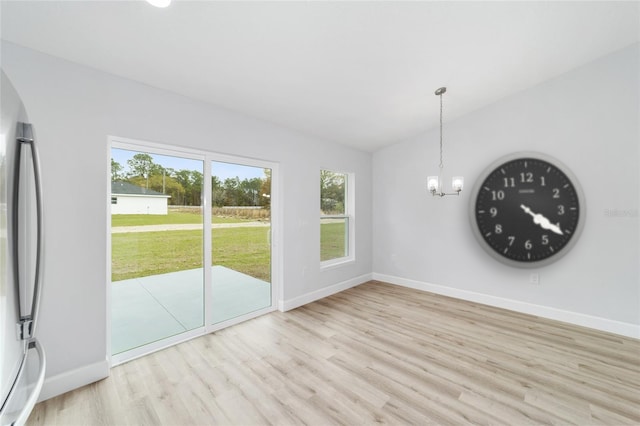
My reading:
4:21
